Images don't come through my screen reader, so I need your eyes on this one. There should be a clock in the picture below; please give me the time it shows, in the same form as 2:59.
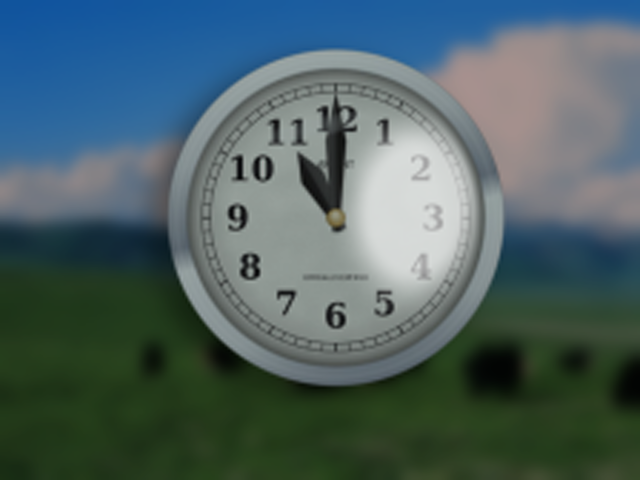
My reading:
11:00
